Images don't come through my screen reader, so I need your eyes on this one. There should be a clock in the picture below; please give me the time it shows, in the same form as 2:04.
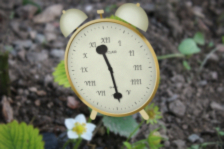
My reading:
11:29
